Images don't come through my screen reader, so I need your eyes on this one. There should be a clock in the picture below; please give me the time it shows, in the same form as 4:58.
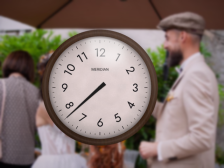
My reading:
7:38
